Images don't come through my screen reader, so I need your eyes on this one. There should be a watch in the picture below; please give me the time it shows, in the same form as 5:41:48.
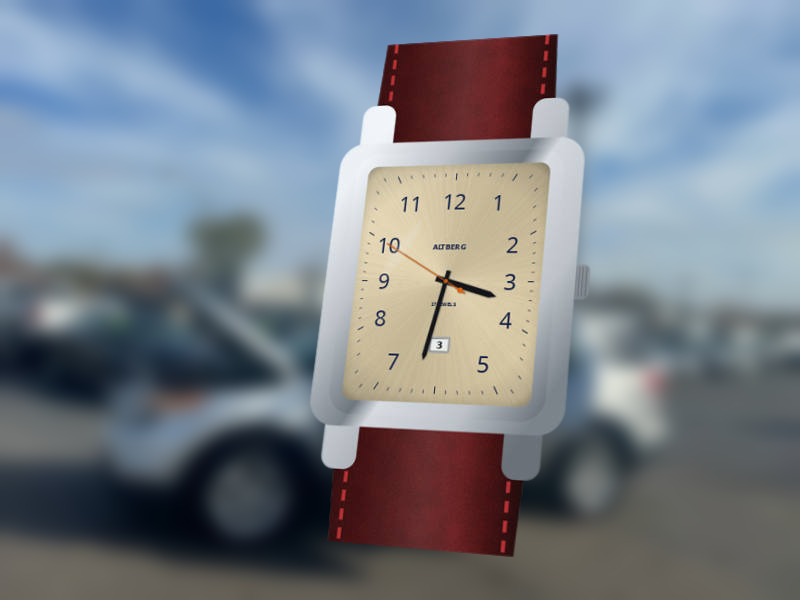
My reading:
3:31:50
